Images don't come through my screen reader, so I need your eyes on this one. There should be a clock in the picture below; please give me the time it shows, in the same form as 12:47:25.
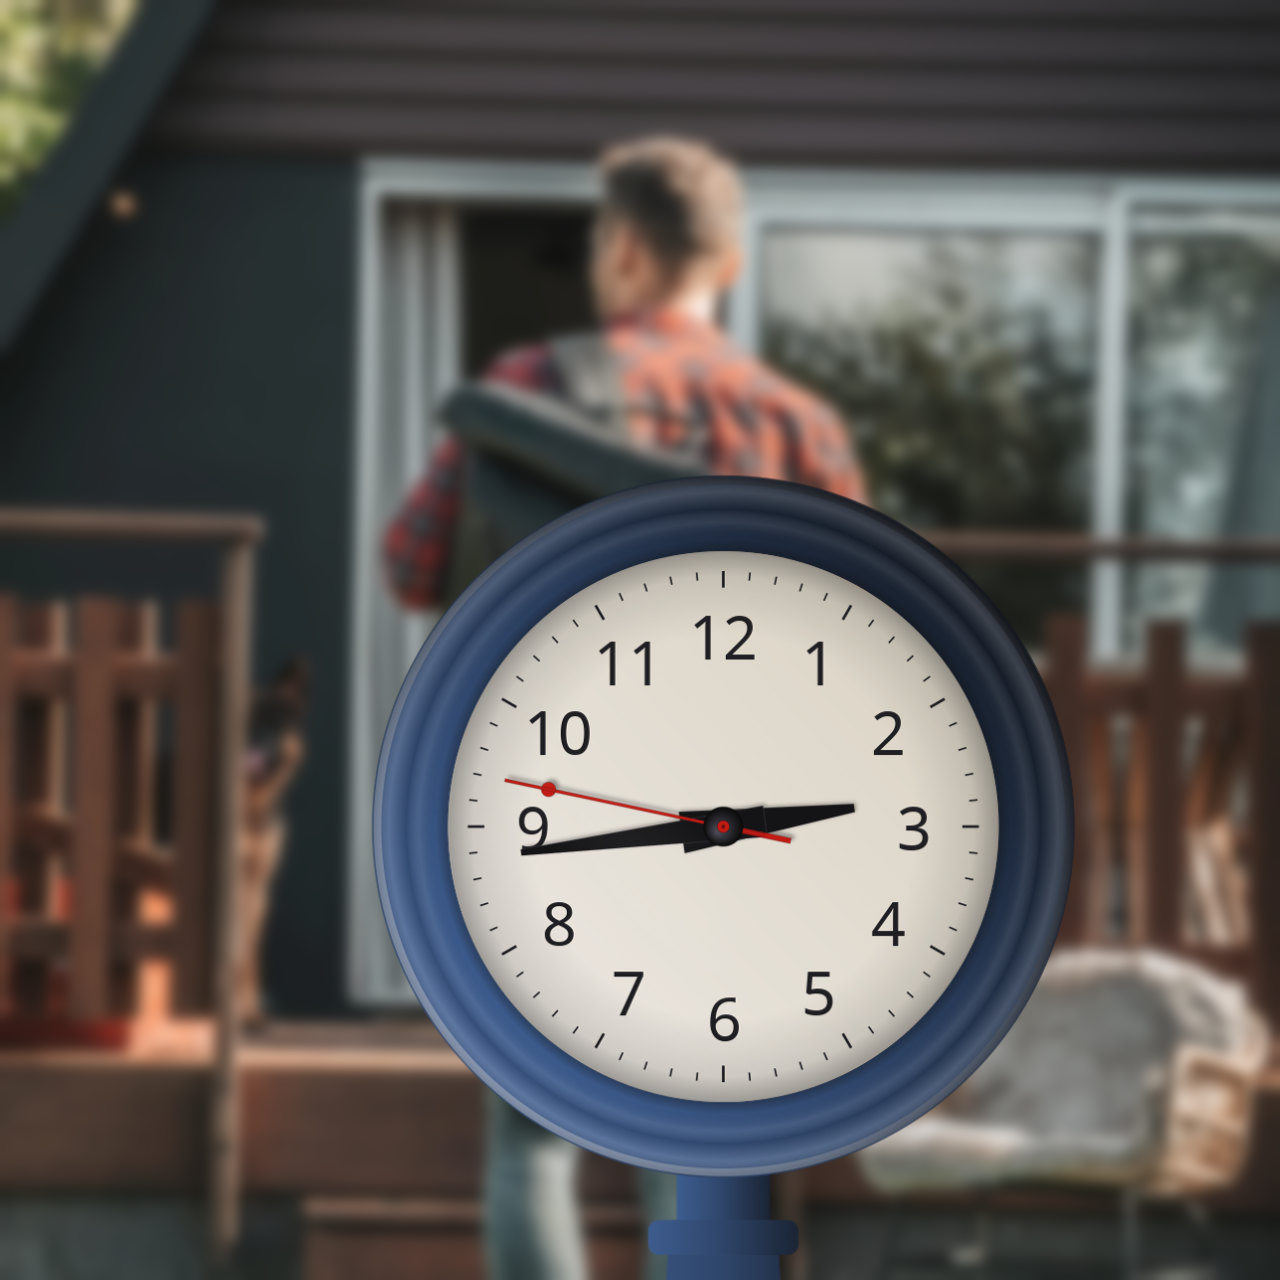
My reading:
2:43:47
